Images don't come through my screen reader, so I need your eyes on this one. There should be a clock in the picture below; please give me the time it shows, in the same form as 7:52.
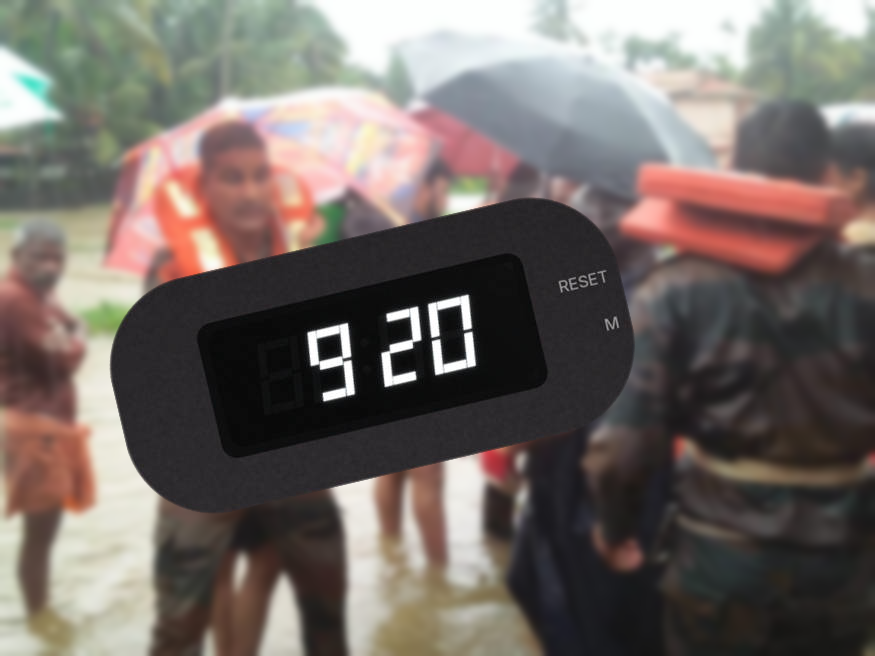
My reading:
9:20
